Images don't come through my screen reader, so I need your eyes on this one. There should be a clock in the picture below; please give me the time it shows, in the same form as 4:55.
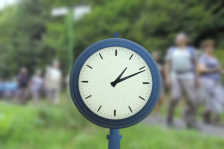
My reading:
1:11
